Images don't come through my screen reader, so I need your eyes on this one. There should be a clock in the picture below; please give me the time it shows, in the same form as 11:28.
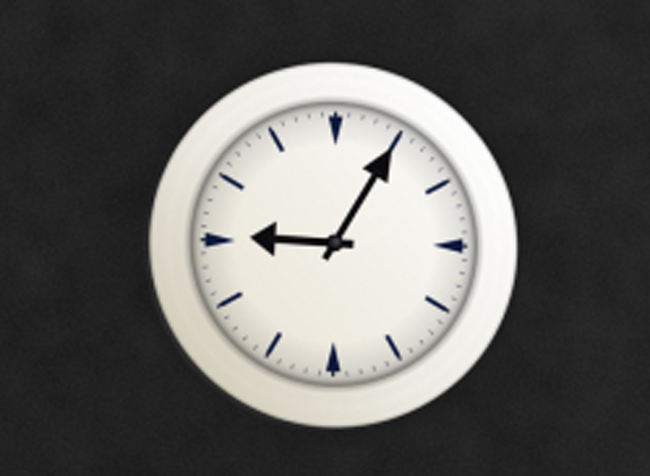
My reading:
9:05
